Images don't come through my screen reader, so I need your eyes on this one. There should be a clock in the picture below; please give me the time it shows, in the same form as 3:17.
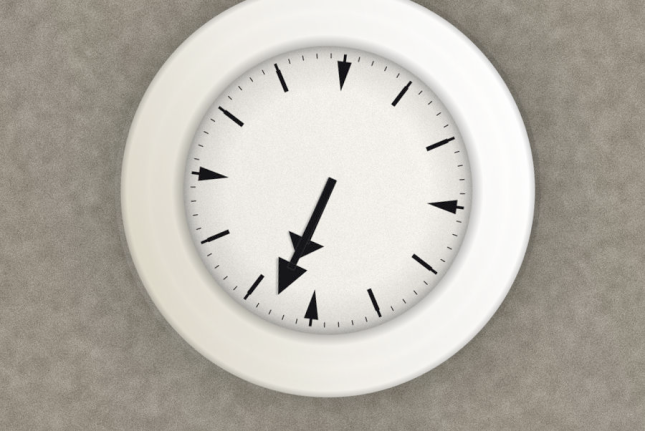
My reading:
6:33
